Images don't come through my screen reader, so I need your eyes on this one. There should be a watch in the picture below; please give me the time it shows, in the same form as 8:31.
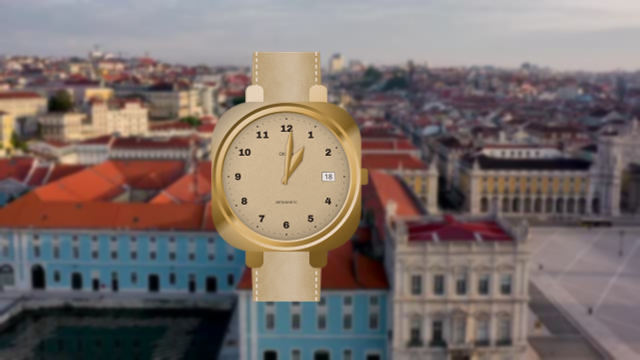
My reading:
1:01
